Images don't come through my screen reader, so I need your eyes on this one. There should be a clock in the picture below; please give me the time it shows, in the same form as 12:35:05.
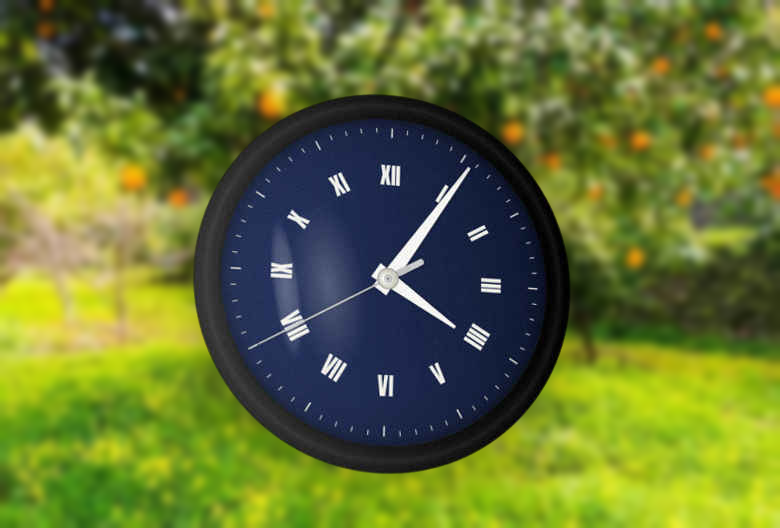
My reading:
4:05:40
